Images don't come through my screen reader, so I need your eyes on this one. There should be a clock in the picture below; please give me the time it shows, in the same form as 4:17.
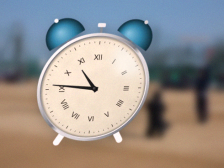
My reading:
10:46
